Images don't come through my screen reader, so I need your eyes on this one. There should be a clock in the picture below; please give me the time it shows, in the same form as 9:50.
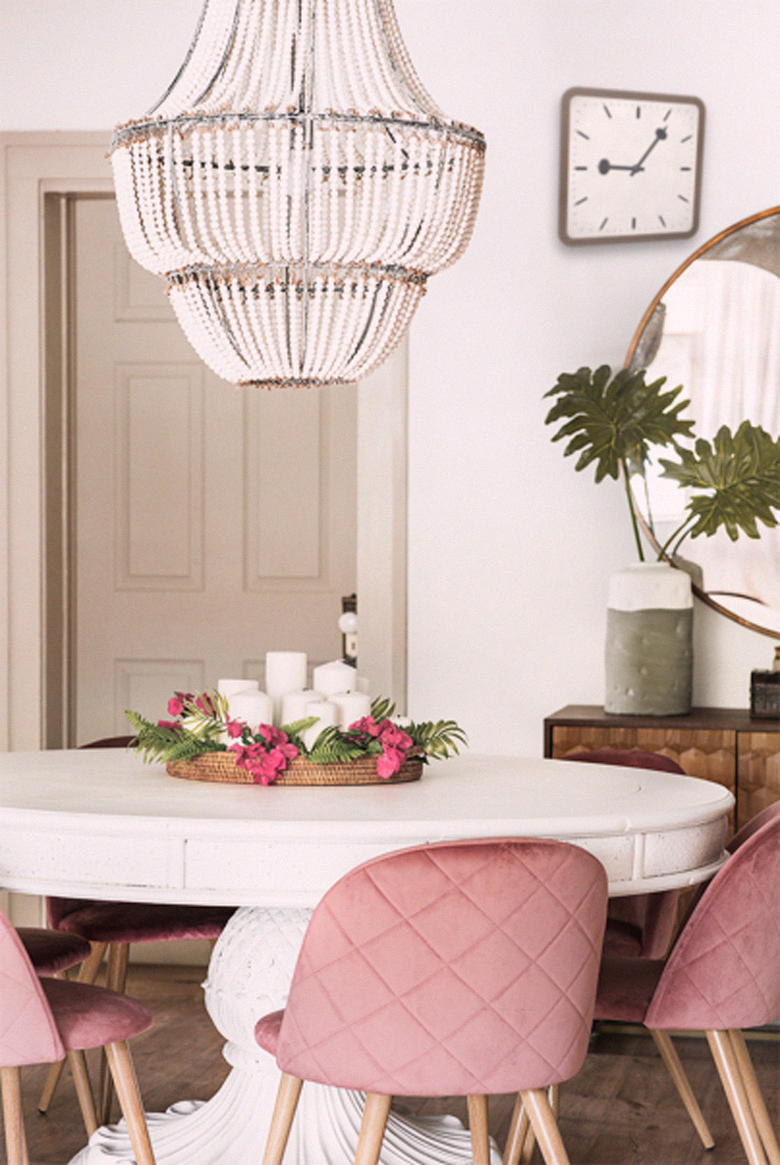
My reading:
9:06
